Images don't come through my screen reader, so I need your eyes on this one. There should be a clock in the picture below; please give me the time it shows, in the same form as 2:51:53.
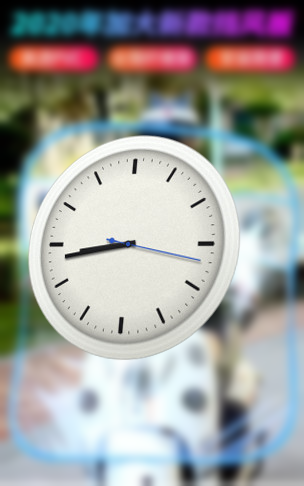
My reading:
8:43:17
